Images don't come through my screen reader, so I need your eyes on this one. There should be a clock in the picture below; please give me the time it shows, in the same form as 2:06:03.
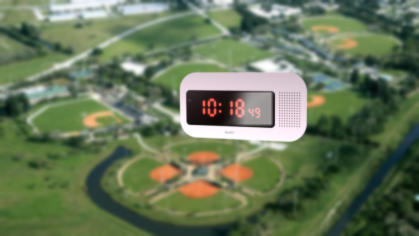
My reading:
10:18:49
